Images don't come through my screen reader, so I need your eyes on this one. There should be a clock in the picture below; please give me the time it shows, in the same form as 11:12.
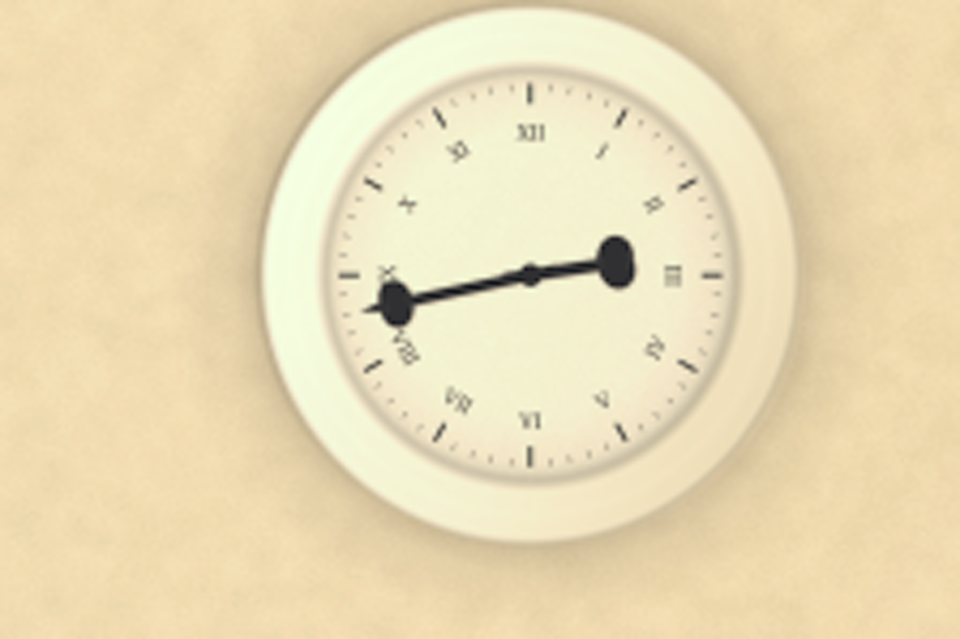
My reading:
2:43
